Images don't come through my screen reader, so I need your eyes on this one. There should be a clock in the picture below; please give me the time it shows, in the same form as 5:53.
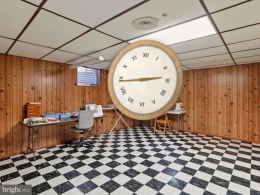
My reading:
2:44
